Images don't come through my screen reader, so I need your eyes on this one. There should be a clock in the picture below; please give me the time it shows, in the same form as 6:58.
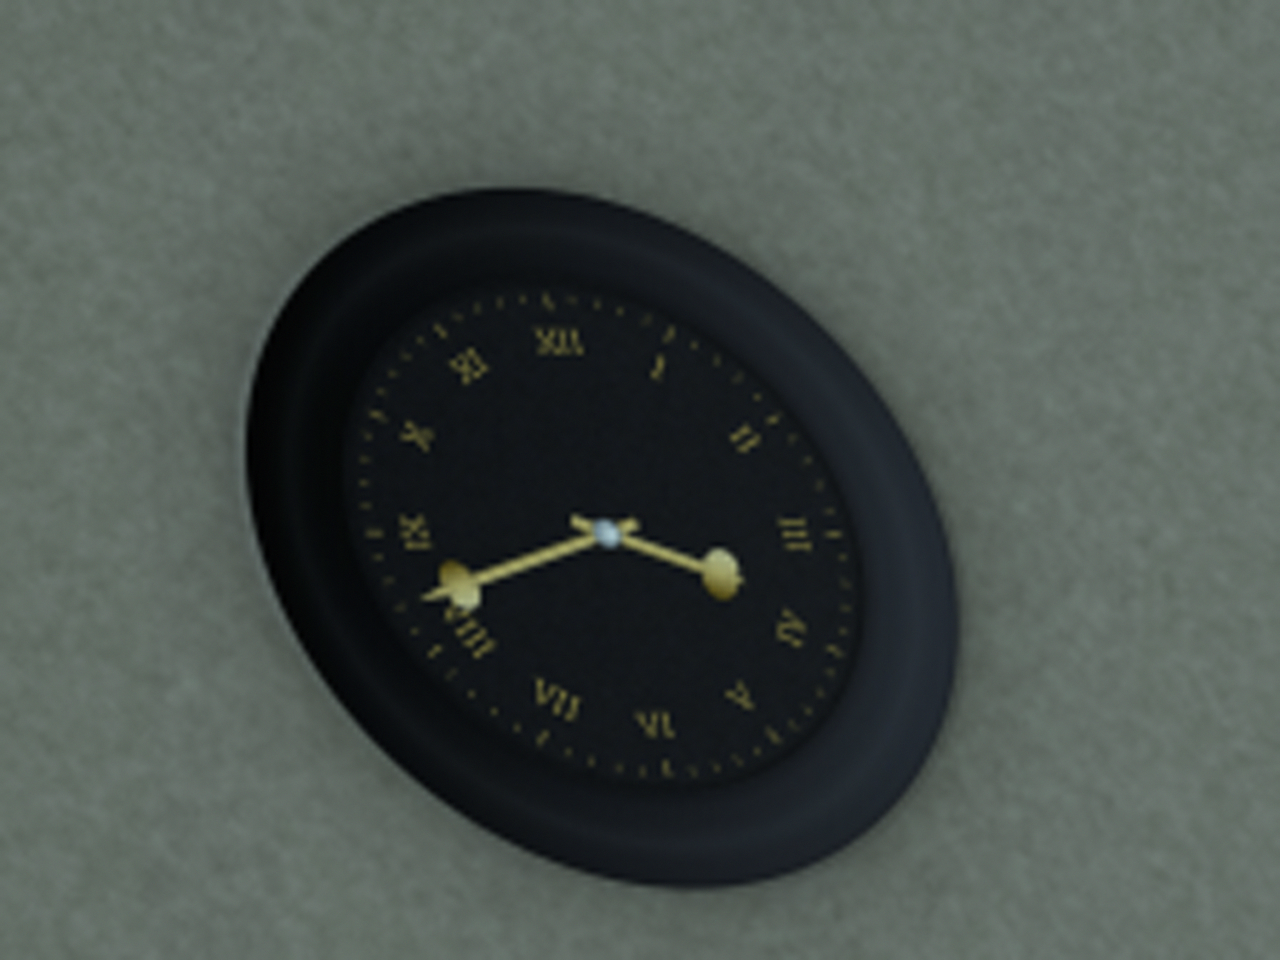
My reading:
3:42
